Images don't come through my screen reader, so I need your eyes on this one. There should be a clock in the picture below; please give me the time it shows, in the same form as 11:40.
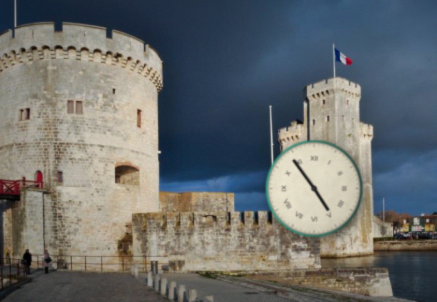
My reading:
4:54
